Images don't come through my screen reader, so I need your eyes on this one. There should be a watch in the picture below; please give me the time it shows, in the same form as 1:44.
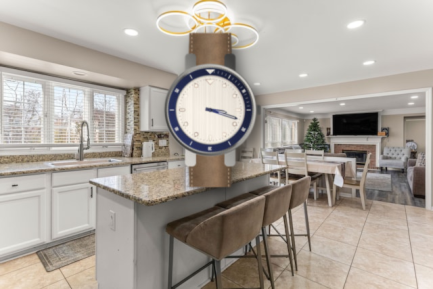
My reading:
3:18
